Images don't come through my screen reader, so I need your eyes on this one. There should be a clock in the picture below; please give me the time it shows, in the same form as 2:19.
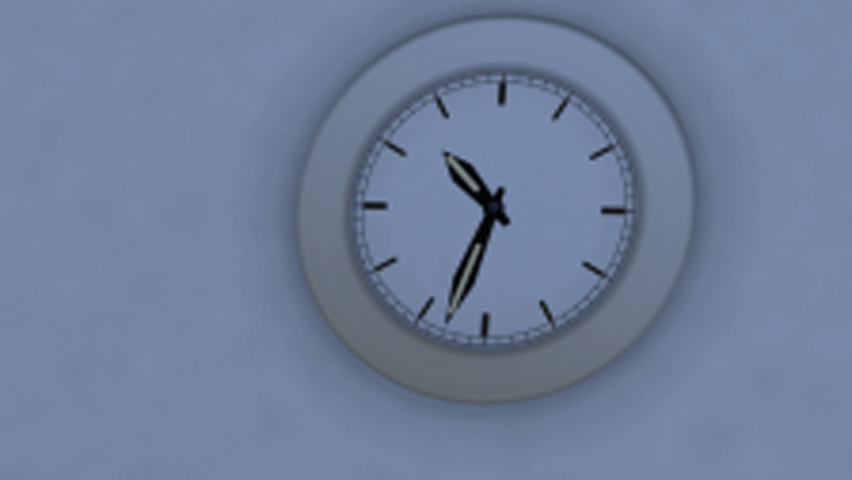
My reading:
10:33
